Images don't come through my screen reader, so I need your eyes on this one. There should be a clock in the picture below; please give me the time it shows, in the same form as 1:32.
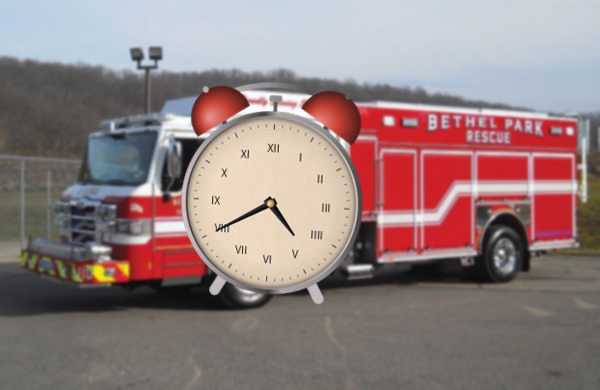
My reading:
4:40
